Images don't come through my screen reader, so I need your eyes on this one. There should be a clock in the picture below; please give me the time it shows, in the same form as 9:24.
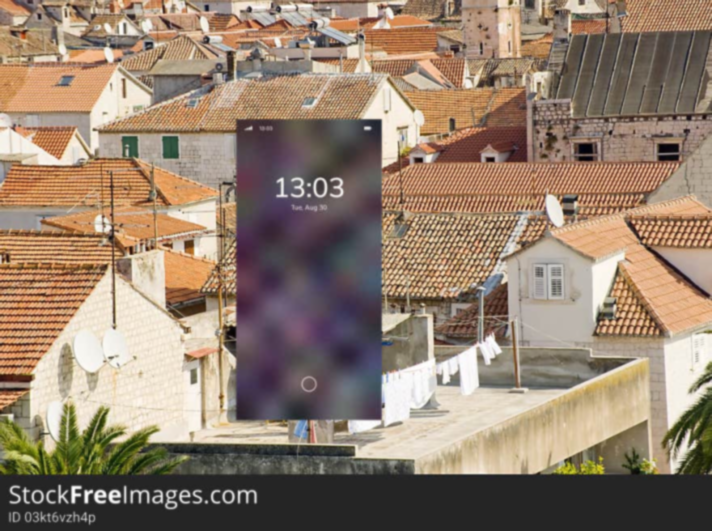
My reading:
13:03
